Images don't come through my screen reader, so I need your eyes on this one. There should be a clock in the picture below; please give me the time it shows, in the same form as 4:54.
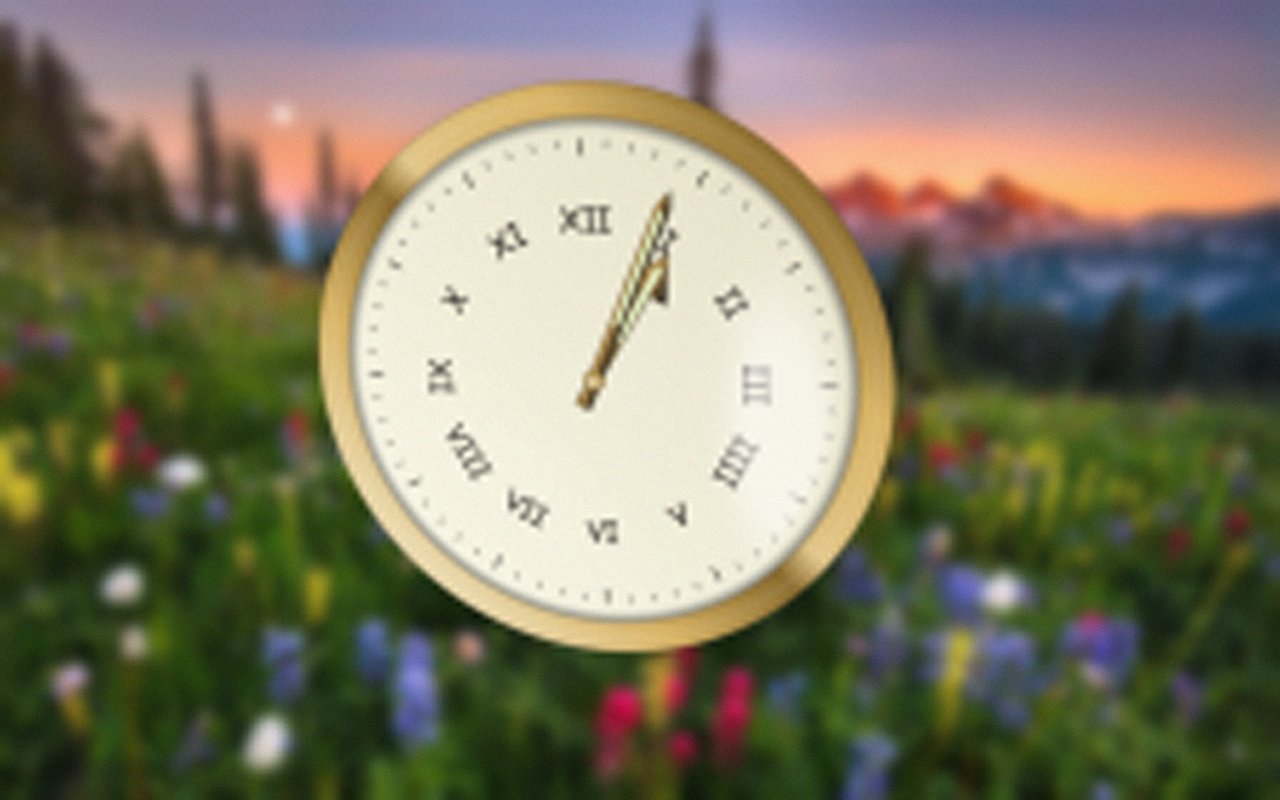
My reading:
1:04
